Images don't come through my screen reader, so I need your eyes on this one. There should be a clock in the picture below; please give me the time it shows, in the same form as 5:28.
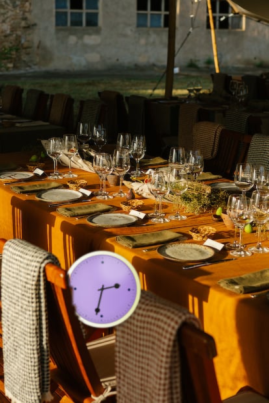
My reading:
2:32
